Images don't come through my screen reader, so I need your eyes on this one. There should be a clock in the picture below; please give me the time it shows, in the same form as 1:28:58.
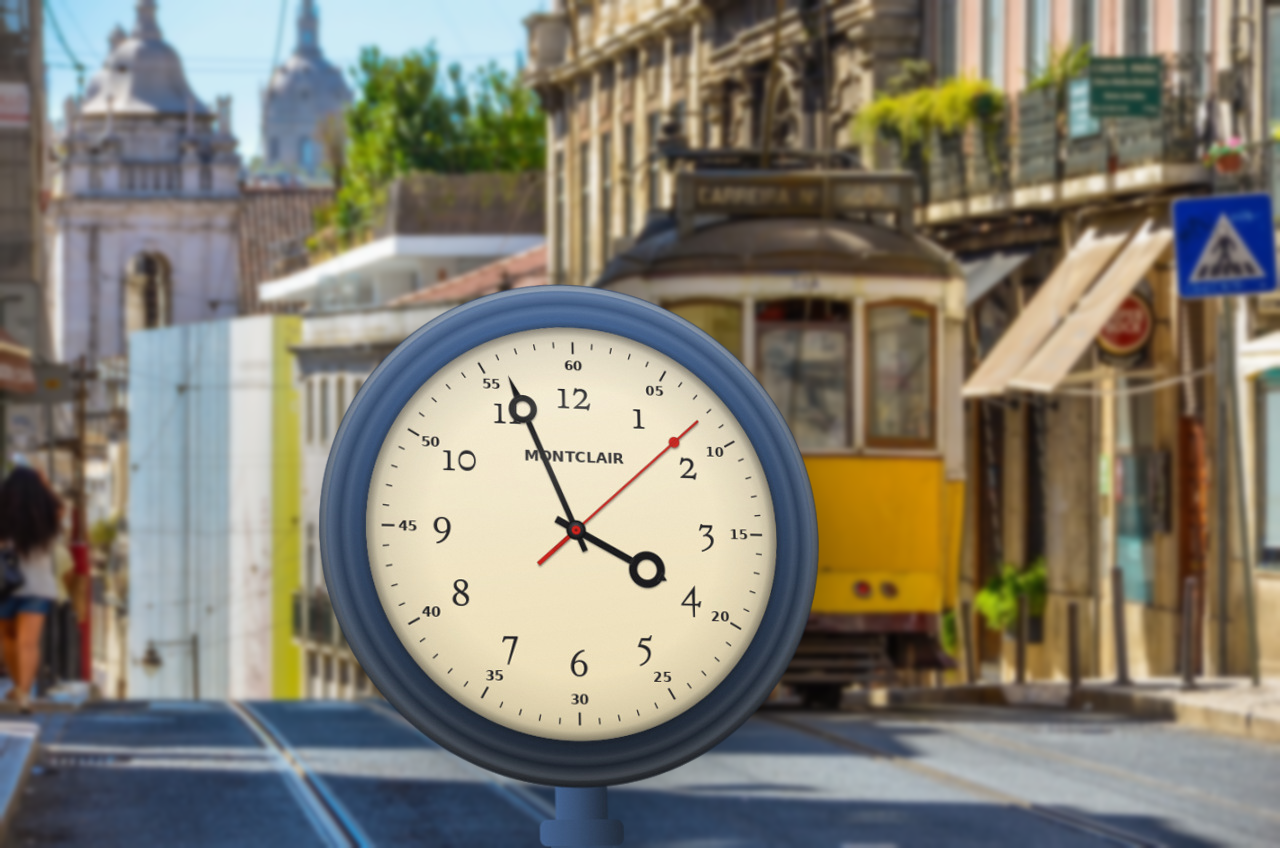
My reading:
3:56:08
